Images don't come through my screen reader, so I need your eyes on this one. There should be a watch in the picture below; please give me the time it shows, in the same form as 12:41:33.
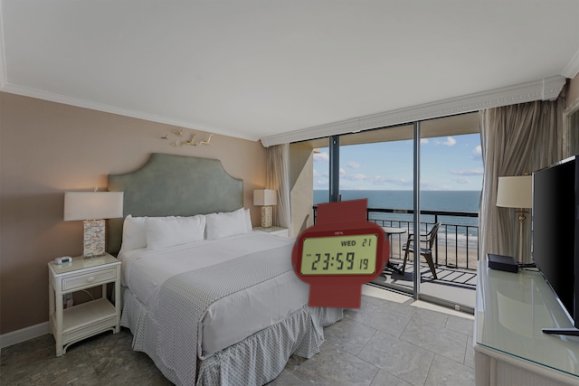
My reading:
23:59:19
